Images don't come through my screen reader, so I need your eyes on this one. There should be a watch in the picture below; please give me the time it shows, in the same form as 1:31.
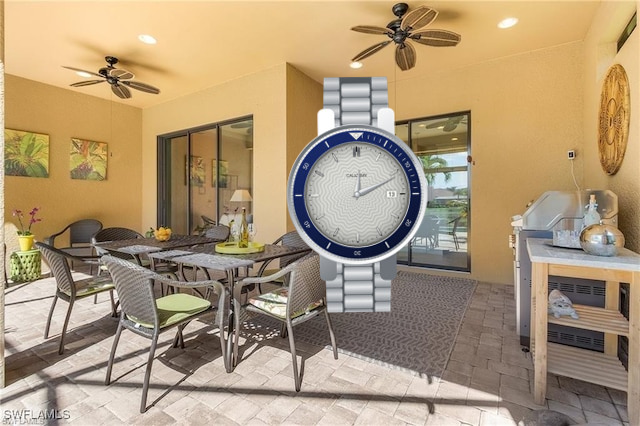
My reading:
12:11
